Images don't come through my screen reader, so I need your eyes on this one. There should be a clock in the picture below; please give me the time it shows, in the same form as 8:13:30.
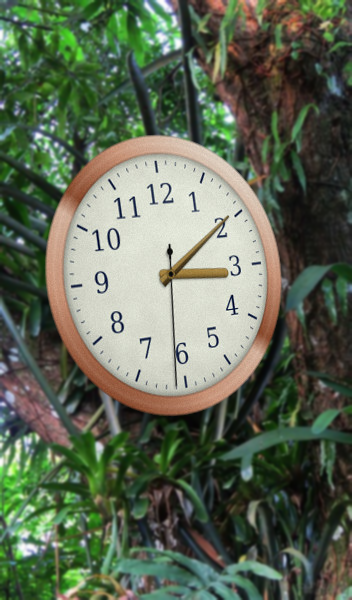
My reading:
3:09:31
